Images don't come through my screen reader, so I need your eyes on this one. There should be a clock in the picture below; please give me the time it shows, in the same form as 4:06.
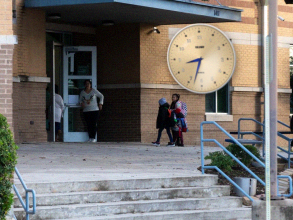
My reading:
8:33
